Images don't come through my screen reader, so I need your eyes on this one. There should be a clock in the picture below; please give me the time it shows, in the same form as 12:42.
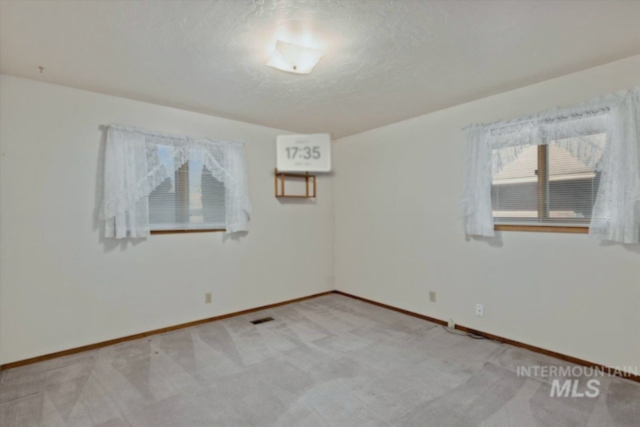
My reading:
17:35
